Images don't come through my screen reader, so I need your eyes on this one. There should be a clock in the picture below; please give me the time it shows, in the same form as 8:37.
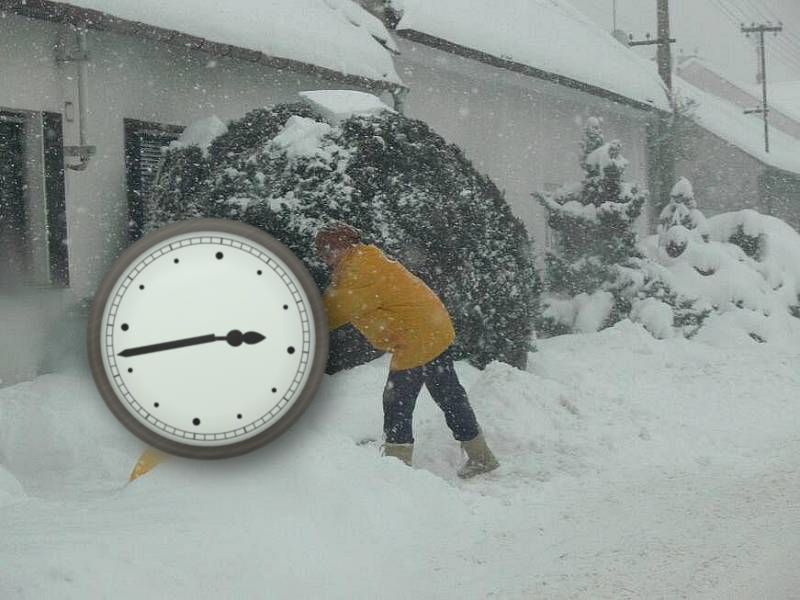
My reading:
2:42
